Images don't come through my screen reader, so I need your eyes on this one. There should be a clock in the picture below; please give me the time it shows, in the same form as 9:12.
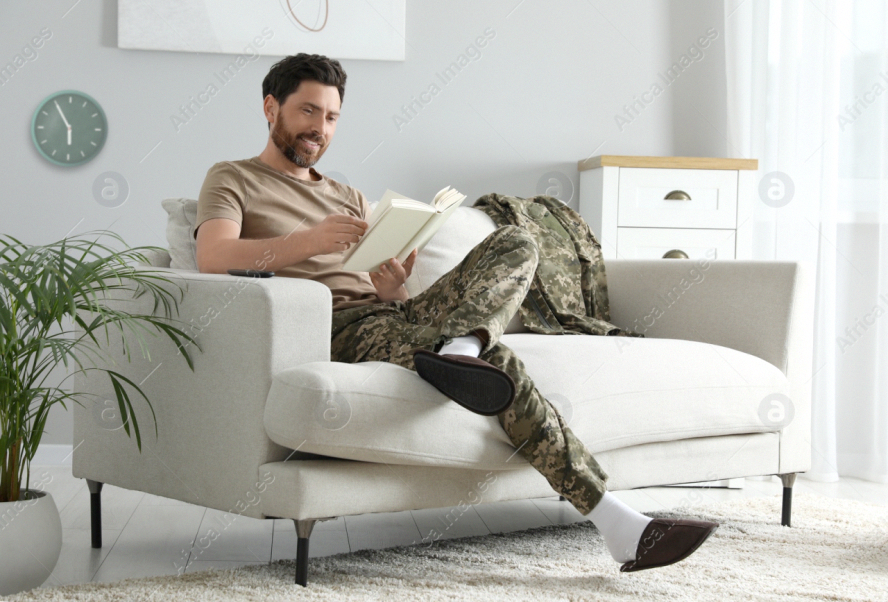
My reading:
5:55
